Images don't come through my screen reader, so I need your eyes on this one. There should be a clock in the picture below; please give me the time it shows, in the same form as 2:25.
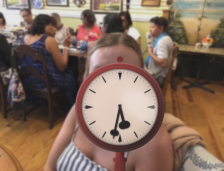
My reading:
5:32
